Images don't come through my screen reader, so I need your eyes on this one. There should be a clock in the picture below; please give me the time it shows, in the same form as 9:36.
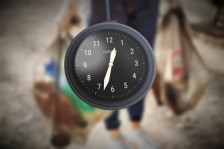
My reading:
12:33
